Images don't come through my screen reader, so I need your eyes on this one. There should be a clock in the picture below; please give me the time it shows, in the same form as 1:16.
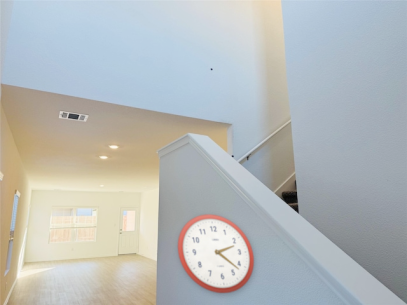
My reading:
2:22
